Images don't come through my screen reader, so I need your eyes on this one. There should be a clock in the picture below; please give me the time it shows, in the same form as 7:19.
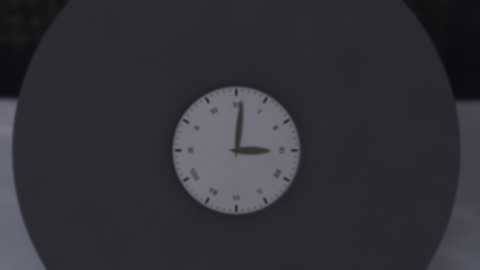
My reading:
3:01
